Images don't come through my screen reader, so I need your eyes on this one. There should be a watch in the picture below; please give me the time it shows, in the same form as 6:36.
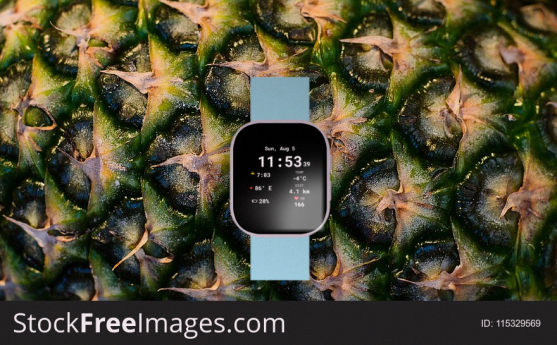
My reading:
11:53
